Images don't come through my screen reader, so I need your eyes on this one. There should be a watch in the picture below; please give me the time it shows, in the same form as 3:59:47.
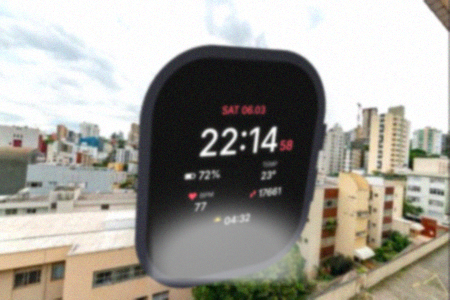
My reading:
22:14:58
